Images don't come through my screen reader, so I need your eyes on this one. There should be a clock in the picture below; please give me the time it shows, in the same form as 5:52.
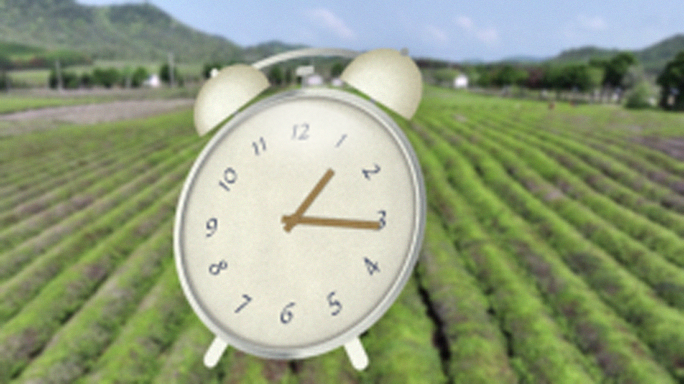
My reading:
1:16
